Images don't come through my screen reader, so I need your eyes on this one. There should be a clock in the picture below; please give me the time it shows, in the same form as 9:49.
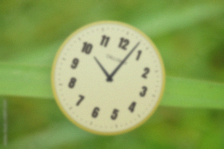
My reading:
10:03
